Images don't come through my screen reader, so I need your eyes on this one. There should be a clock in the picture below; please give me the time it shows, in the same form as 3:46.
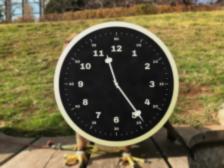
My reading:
11:24
